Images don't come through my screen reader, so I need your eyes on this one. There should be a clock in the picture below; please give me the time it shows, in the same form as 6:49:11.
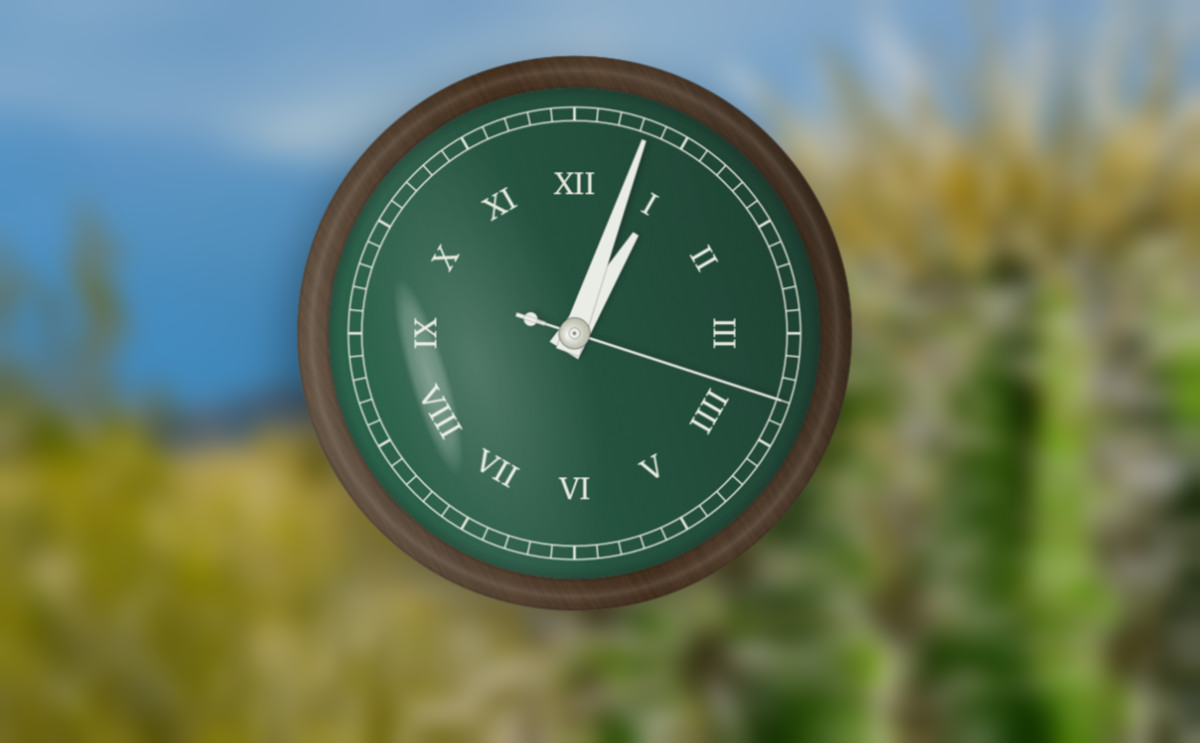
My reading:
1:03:18
